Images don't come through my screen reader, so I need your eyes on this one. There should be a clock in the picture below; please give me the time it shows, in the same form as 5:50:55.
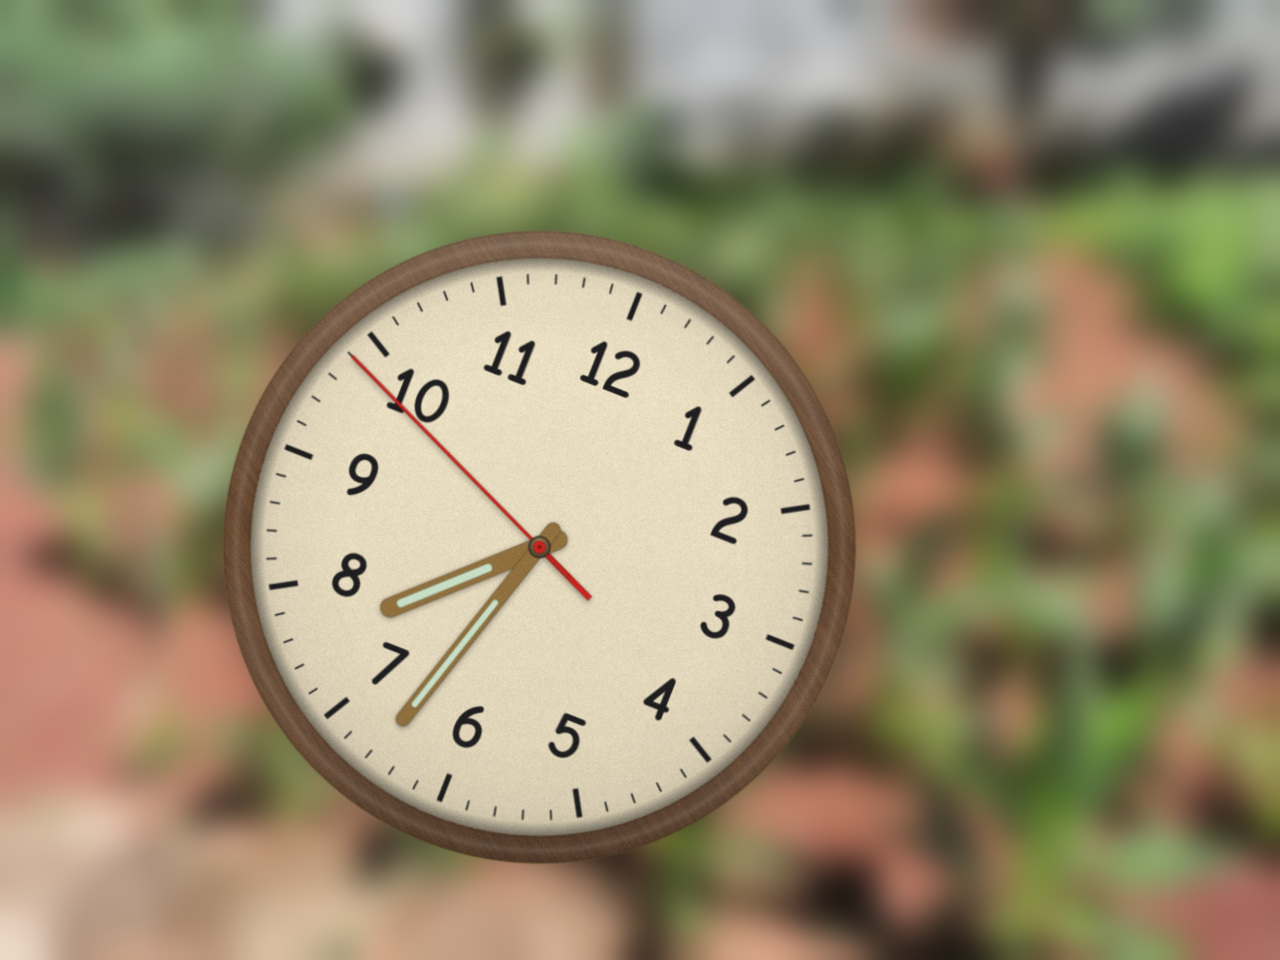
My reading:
7:32:49
